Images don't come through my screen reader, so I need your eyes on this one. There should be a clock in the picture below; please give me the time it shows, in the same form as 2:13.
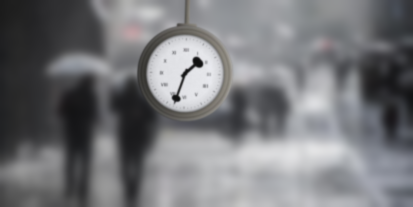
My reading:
1:33
